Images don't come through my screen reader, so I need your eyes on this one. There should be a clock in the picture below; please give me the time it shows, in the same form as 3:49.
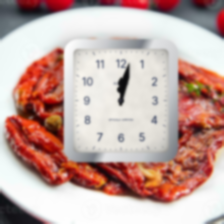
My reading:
12:02
